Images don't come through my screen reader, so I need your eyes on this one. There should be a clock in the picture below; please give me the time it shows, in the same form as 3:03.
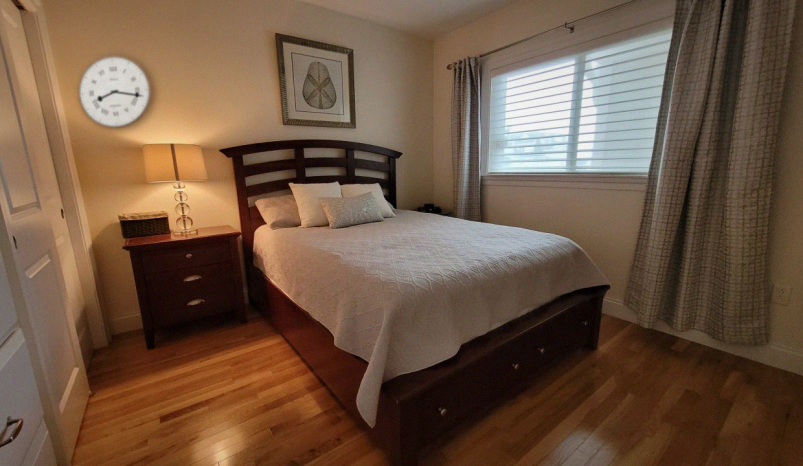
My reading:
8:17
